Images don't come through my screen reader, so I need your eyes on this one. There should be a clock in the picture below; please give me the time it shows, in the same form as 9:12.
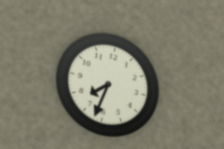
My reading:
7:32
